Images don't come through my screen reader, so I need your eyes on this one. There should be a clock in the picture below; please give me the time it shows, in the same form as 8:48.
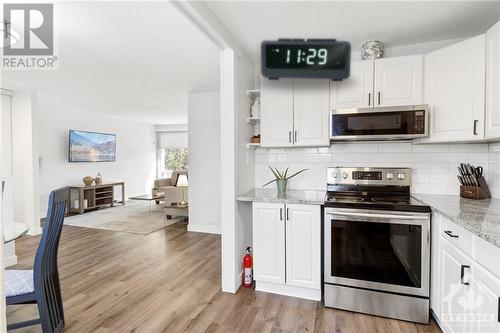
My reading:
11:29
